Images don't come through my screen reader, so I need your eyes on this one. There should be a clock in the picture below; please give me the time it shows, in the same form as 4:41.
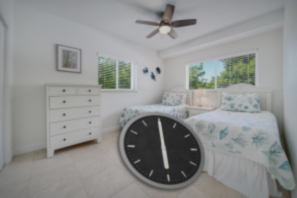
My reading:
6:00
